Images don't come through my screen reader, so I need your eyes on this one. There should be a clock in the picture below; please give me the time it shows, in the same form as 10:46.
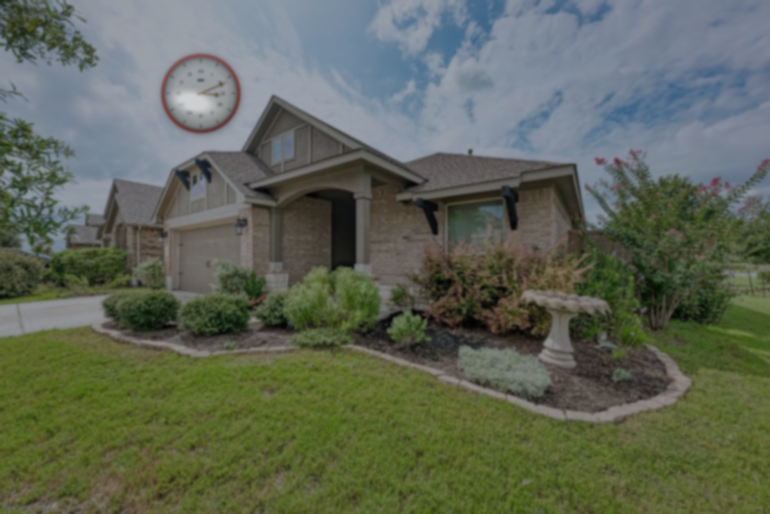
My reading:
3:11
